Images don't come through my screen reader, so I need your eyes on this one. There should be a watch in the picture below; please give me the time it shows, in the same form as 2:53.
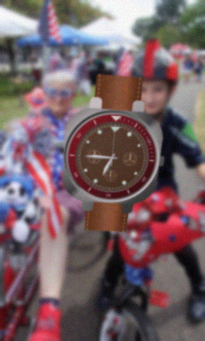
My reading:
6:45
